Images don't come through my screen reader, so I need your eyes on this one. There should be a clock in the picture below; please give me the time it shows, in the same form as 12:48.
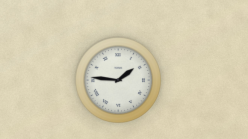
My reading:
1:46
